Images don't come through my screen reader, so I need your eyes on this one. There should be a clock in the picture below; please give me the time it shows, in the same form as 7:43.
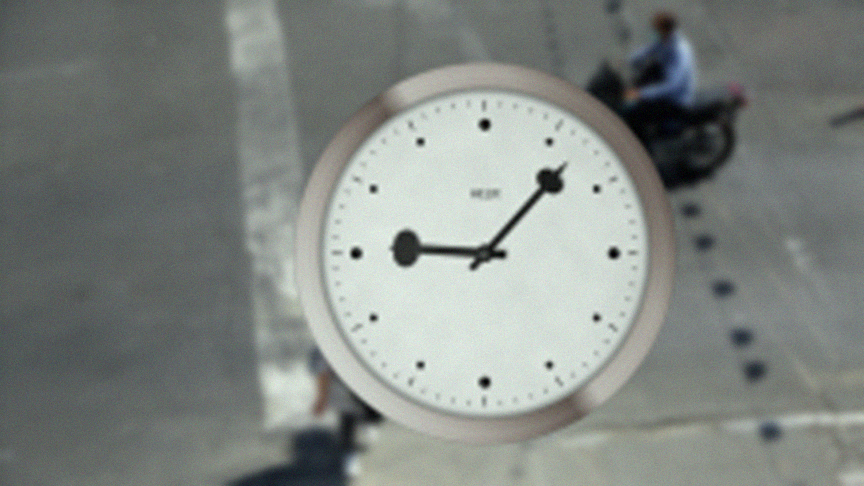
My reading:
9:07
